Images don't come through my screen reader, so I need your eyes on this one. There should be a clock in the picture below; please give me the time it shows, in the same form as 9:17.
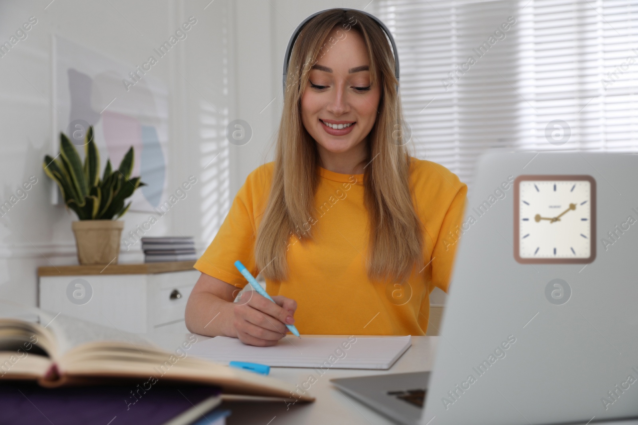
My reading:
9:09
